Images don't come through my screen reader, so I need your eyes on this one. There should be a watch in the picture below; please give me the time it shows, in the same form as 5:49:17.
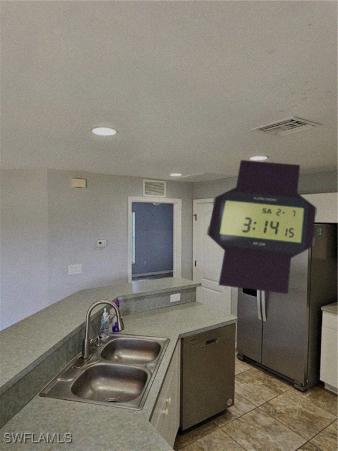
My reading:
3:14:15
